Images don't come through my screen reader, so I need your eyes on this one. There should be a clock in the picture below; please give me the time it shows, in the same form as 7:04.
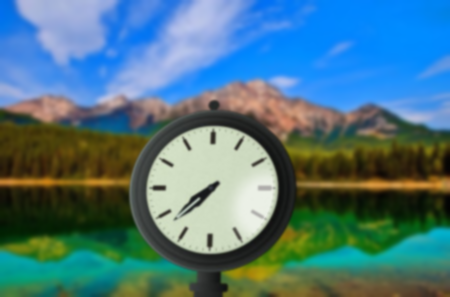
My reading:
7:38
